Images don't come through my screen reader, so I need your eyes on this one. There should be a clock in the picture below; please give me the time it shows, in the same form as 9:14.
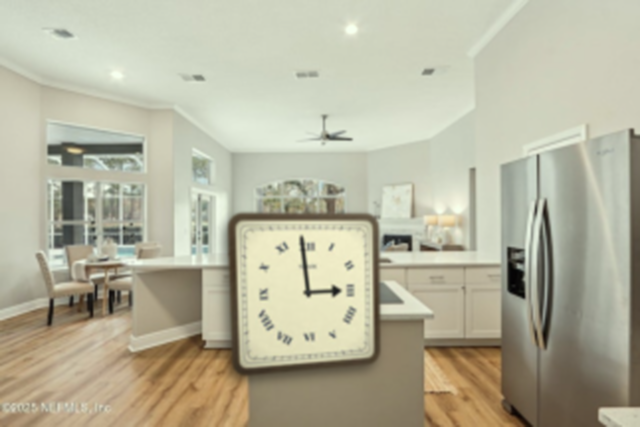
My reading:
2:59
